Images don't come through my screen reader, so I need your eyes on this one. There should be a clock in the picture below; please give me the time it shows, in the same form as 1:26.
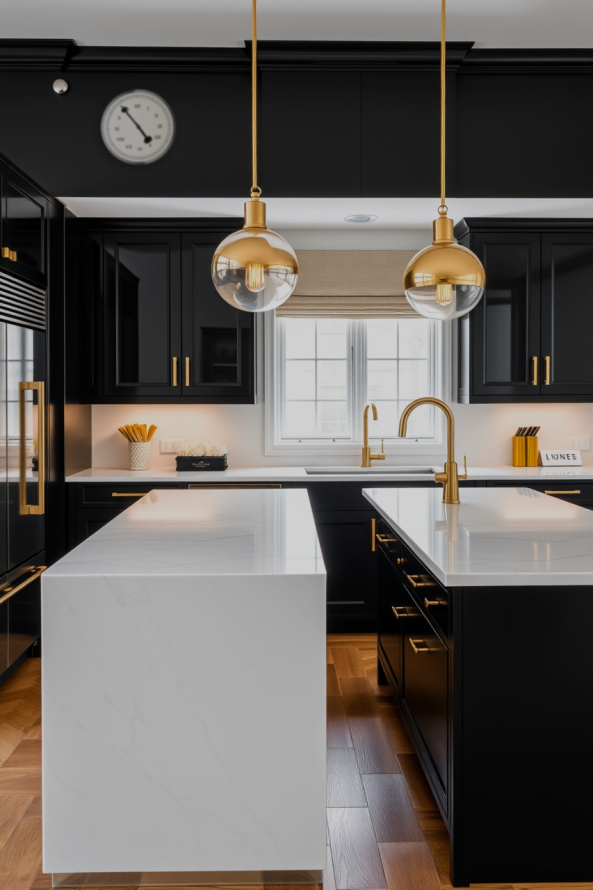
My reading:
4:54
